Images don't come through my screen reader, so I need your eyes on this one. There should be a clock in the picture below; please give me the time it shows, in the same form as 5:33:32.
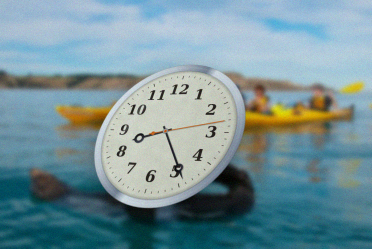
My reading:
8:24:13
